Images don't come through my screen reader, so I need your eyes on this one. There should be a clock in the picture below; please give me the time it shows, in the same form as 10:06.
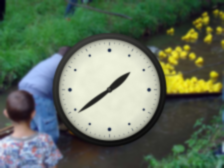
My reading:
1:39
